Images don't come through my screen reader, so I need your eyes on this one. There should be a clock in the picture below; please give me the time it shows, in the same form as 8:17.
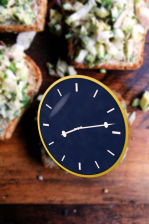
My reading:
8:13
